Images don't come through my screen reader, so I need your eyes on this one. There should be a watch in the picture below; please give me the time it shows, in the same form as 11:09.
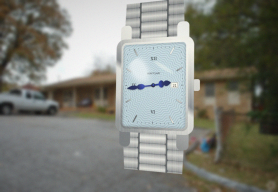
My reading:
2:44
